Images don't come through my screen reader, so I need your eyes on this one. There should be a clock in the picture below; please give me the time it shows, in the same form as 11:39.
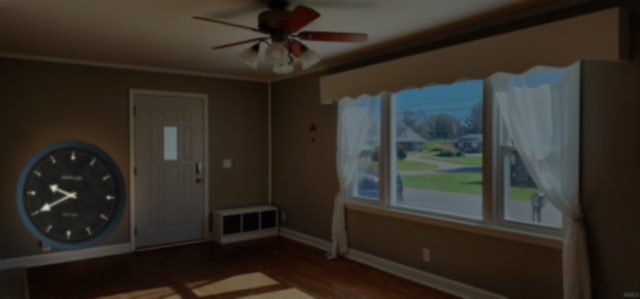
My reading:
9:40
